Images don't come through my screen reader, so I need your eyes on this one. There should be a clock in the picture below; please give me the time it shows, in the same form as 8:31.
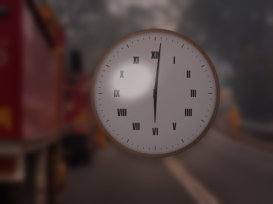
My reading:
6:01
